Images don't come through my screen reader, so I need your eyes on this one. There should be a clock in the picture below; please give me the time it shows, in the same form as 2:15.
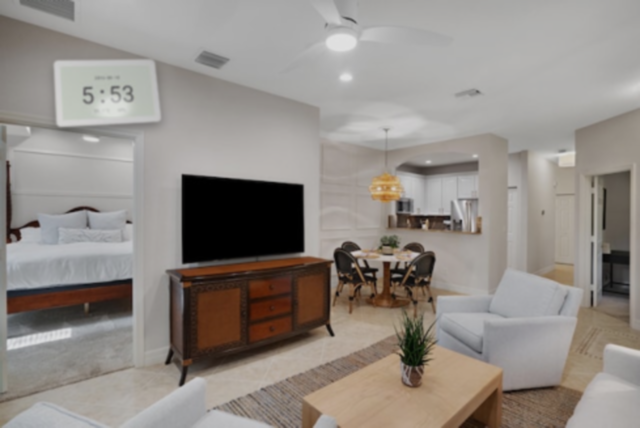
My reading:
5:53
